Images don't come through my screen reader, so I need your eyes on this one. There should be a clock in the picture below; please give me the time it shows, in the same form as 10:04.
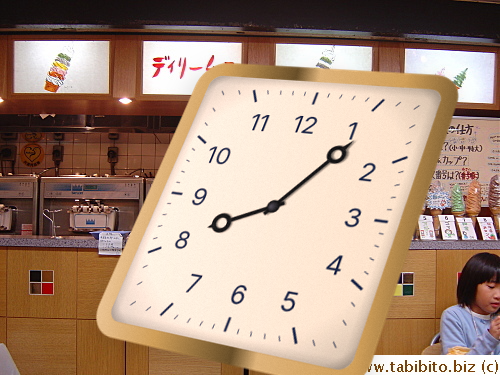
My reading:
8:06
